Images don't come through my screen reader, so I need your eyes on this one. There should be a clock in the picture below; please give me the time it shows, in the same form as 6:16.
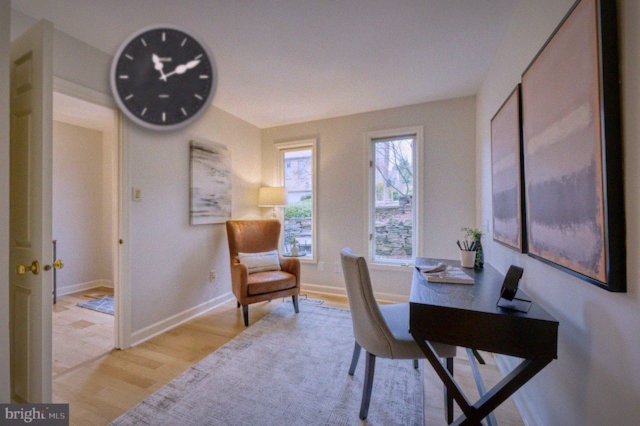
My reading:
11:11
